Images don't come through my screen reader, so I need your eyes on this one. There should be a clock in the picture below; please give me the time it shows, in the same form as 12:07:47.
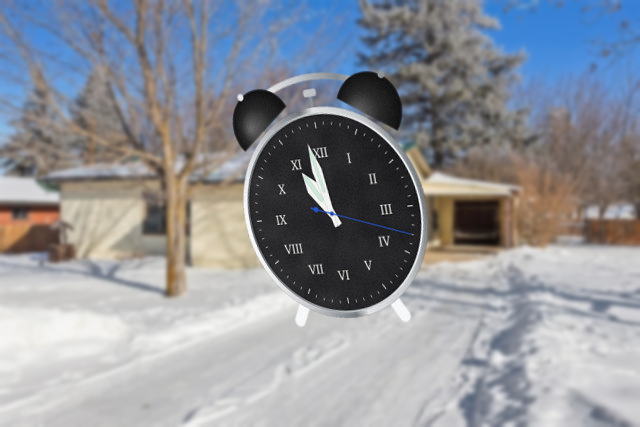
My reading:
10:58:18
